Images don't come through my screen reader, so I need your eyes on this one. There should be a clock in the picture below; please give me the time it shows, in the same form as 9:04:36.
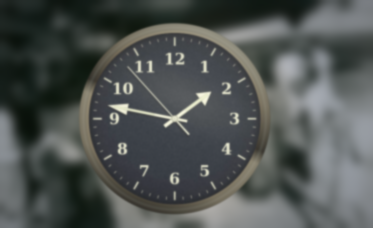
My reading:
1:46:53
